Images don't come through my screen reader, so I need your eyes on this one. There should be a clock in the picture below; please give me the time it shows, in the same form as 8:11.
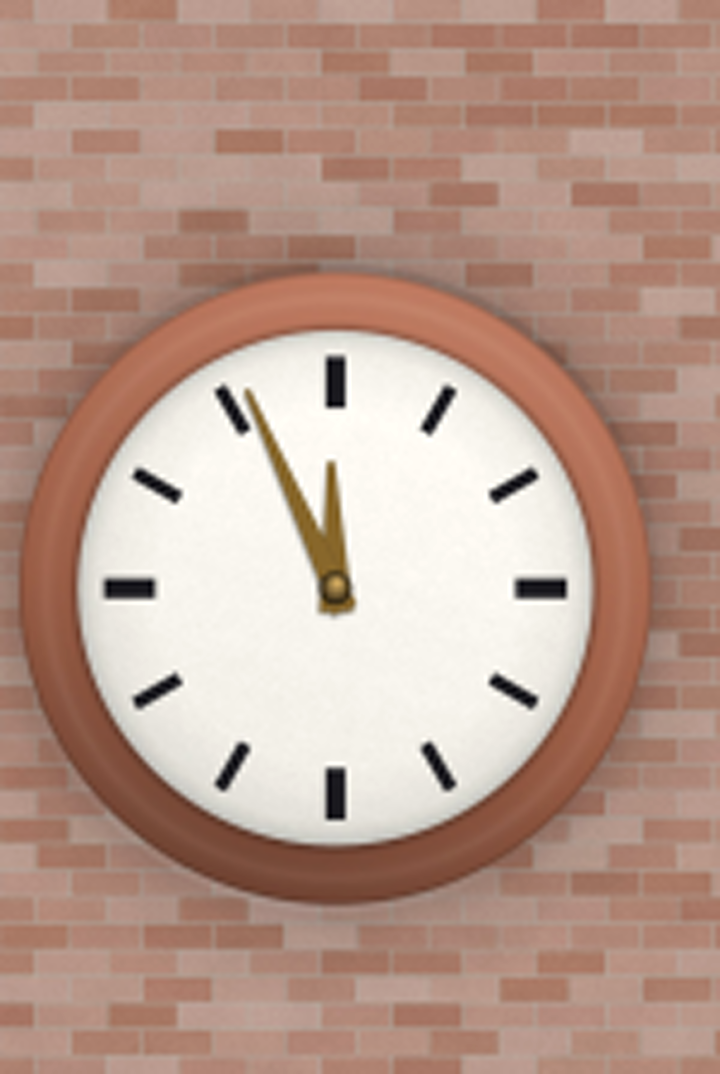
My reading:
11:56
